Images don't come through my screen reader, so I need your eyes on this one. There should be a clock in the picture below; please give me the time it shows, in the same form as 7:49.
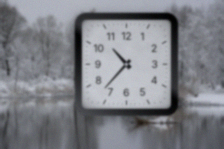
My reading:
10:37
